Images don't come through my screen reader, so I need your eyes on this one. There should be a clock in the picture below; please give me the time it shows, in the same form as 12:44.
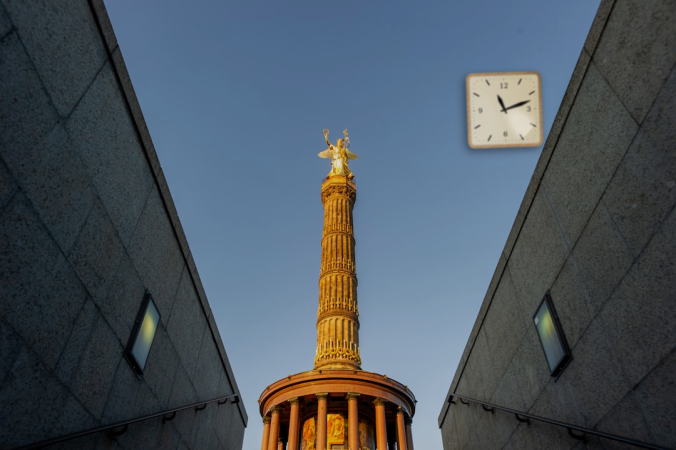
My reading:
11:12
